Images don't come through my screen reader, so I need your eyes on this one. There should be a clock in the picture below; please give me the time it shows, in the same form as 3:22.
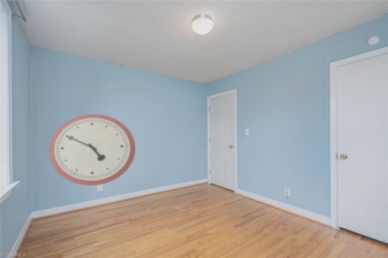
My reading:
4:50
